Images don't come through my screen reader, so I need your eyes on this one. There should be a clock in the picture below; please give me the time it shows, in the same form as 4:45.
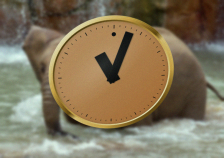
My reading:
11:03
